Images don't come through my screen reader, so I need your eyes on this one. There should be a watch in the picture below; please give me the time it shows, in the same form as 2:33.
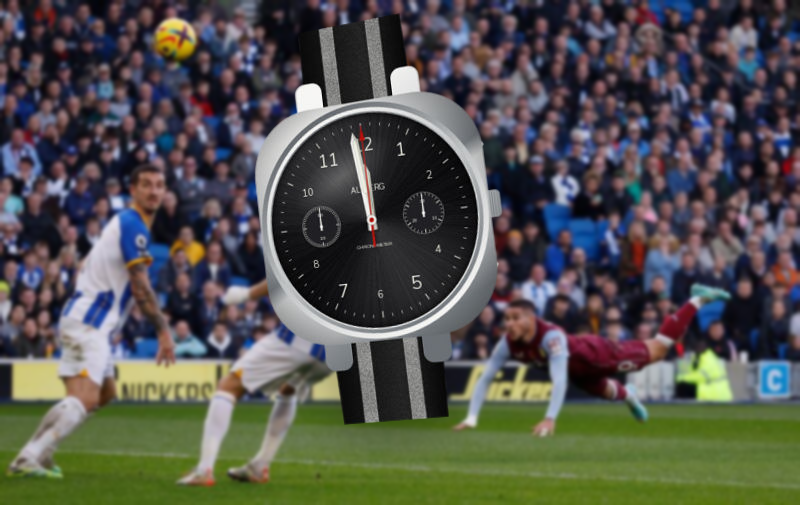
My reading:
11:59
